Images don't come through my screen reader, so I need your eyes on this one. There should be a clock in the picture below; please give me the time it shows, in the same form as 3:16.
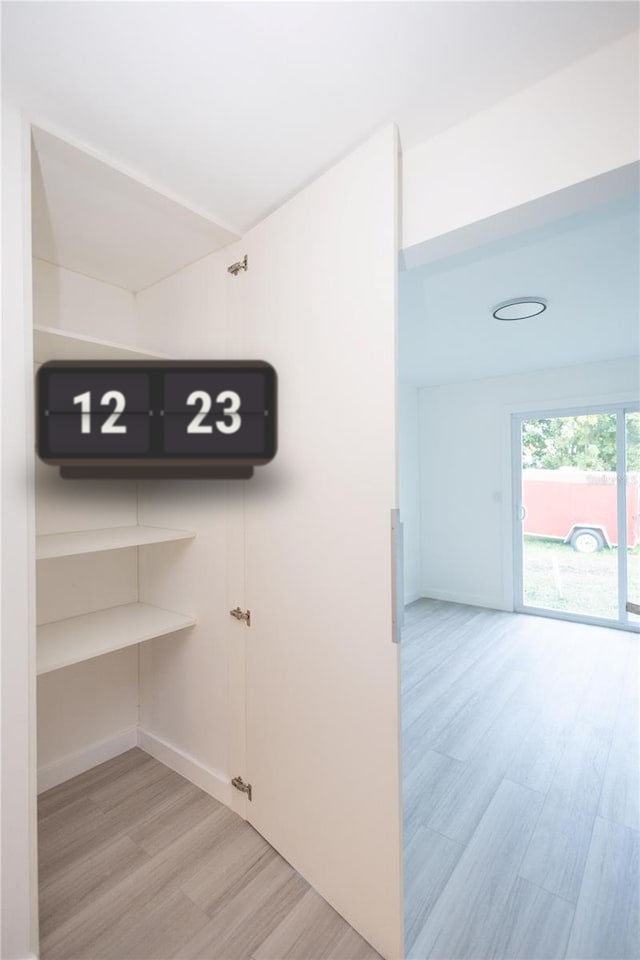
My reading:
12:23
